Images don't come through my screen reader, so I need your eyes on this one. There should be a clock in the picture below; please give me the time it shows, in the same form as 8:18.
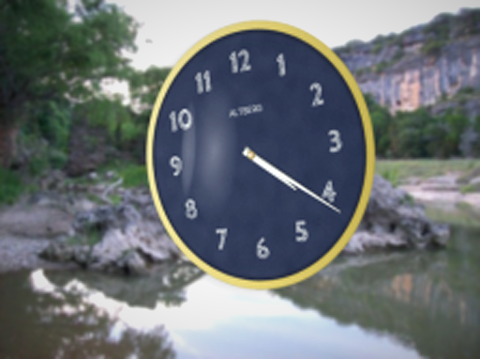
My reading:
4:21
